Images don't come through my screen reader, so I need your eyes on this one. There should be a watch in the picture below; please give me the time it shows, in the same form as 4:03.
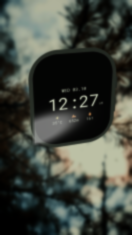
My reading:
12:27
